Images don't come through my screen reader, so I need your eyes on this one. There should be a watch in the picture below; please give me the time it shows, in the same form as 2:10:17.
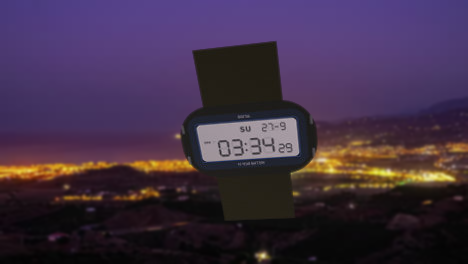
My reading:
3:34:29
